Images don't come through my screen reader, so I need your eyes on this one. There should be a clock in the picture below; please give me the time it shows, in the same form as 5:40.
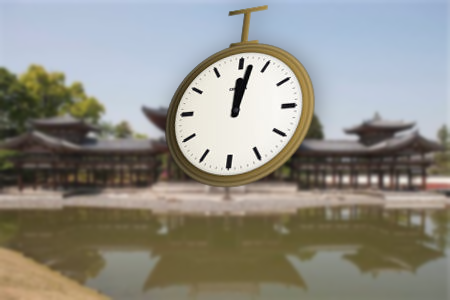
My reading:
12:02
